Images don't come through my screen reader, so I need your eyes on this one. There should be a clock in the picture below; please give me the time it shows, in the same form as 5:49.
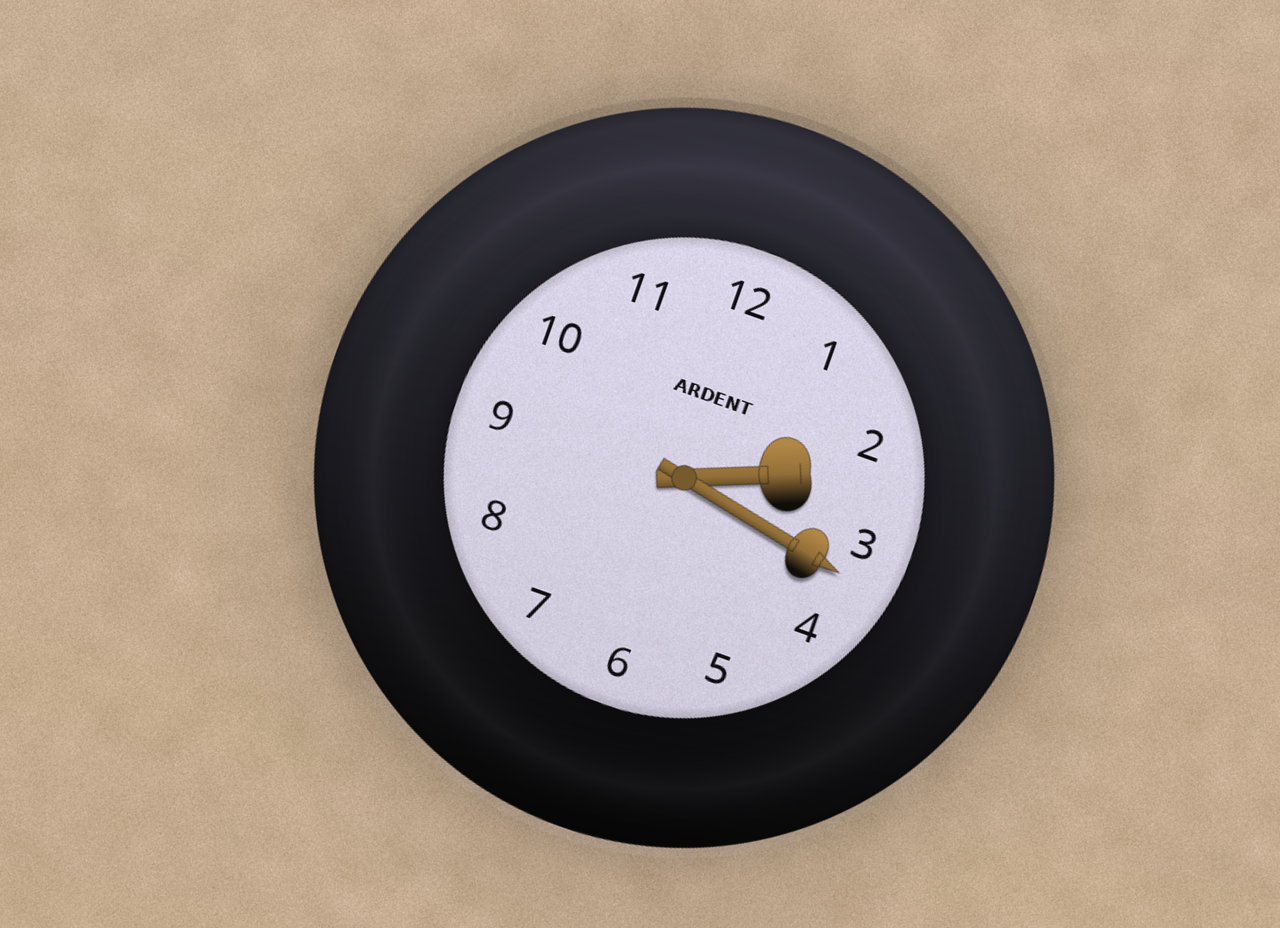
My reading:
2:17
